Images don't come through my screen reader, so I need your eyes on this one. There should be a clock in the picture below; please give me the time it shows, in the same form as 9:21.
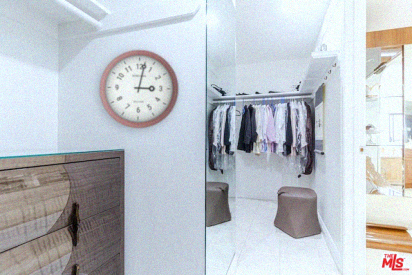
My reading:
3:02
